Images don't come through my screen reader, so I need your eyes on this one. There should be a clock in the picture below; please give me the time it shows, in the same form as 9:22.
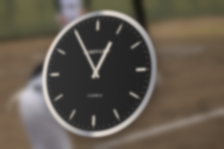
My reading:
12:55
